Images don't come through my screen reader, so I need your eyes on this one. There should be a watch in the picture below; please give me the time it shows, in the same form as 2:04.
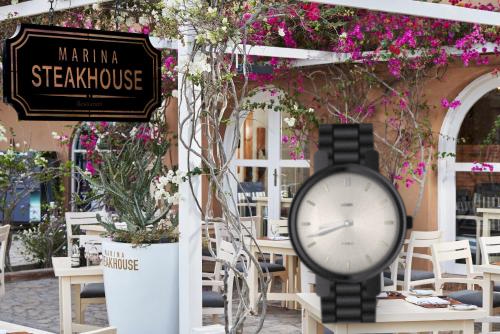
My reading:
8:42
